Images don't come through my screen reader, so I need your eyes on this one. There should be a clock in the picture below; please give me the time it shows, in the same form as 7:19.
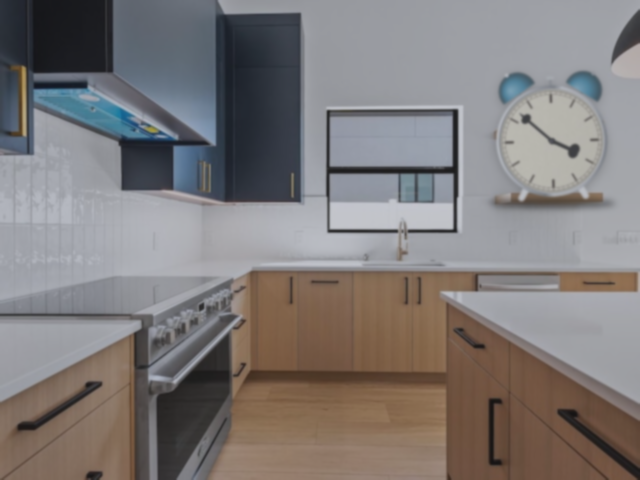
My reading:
3:52
